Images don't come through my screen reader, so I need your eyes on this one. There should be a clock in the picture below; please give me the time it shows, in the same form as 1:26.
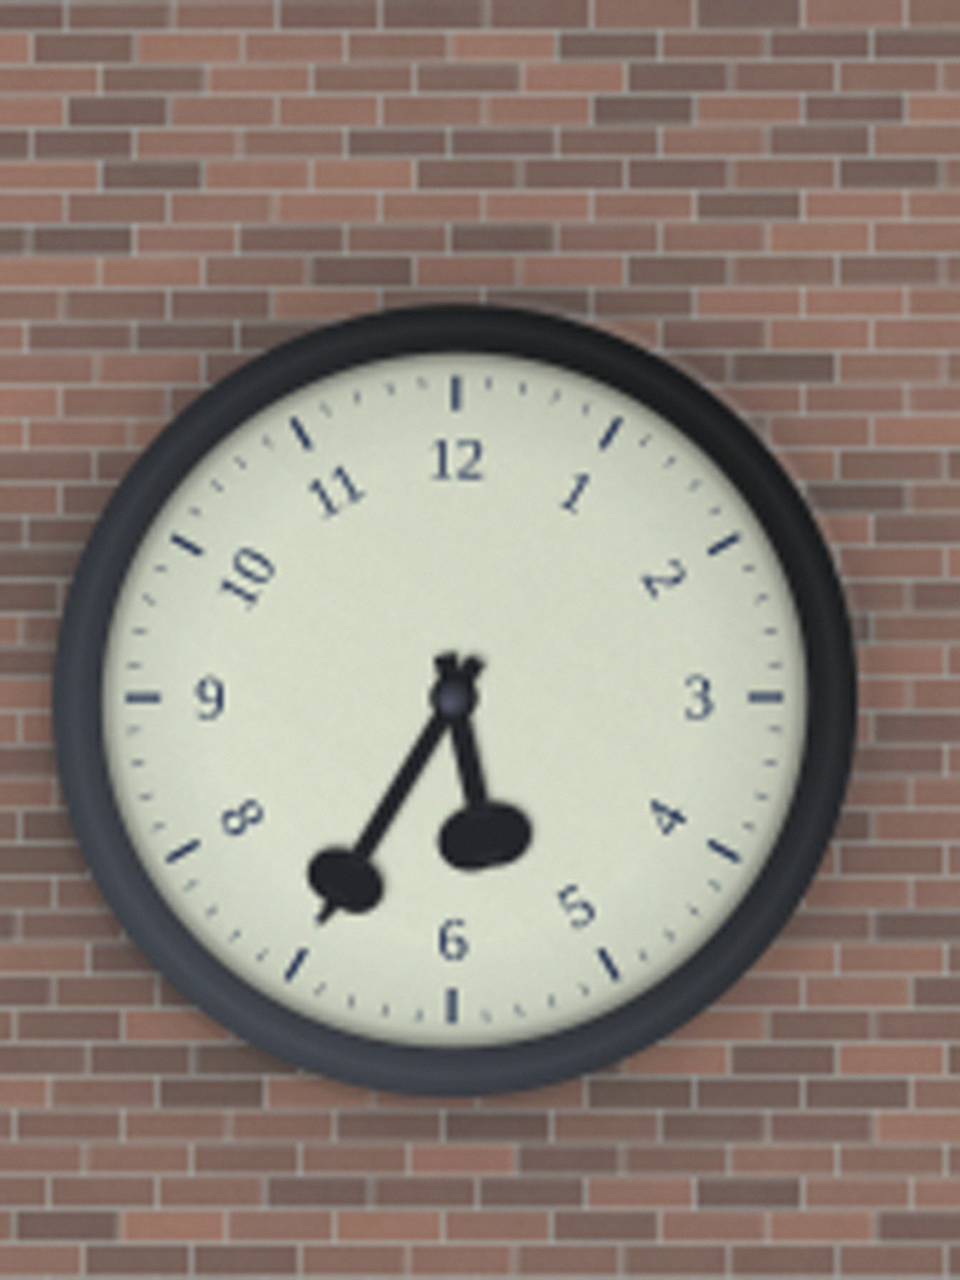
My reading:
5:35
